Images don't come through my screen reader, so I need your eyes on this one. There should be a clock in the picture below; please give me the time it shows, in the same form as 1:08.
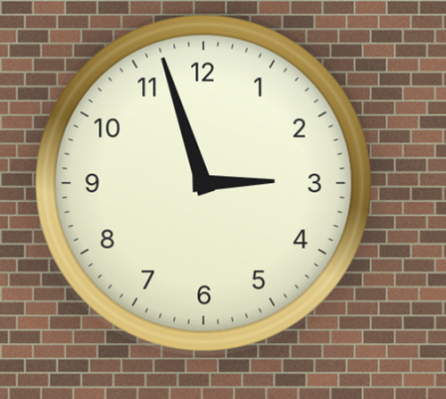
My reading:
2:57
